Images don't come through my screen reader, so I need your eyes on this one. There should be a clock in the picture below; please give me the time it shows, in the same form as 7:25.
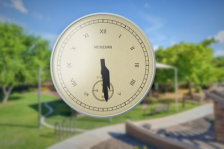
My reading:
5:29
